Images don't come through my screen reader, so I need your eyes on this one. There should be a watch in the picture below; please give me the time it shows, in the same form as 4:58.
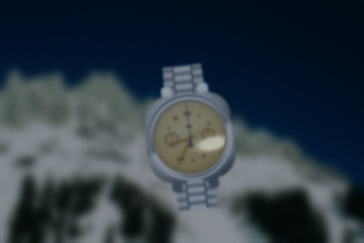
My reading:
8:35
